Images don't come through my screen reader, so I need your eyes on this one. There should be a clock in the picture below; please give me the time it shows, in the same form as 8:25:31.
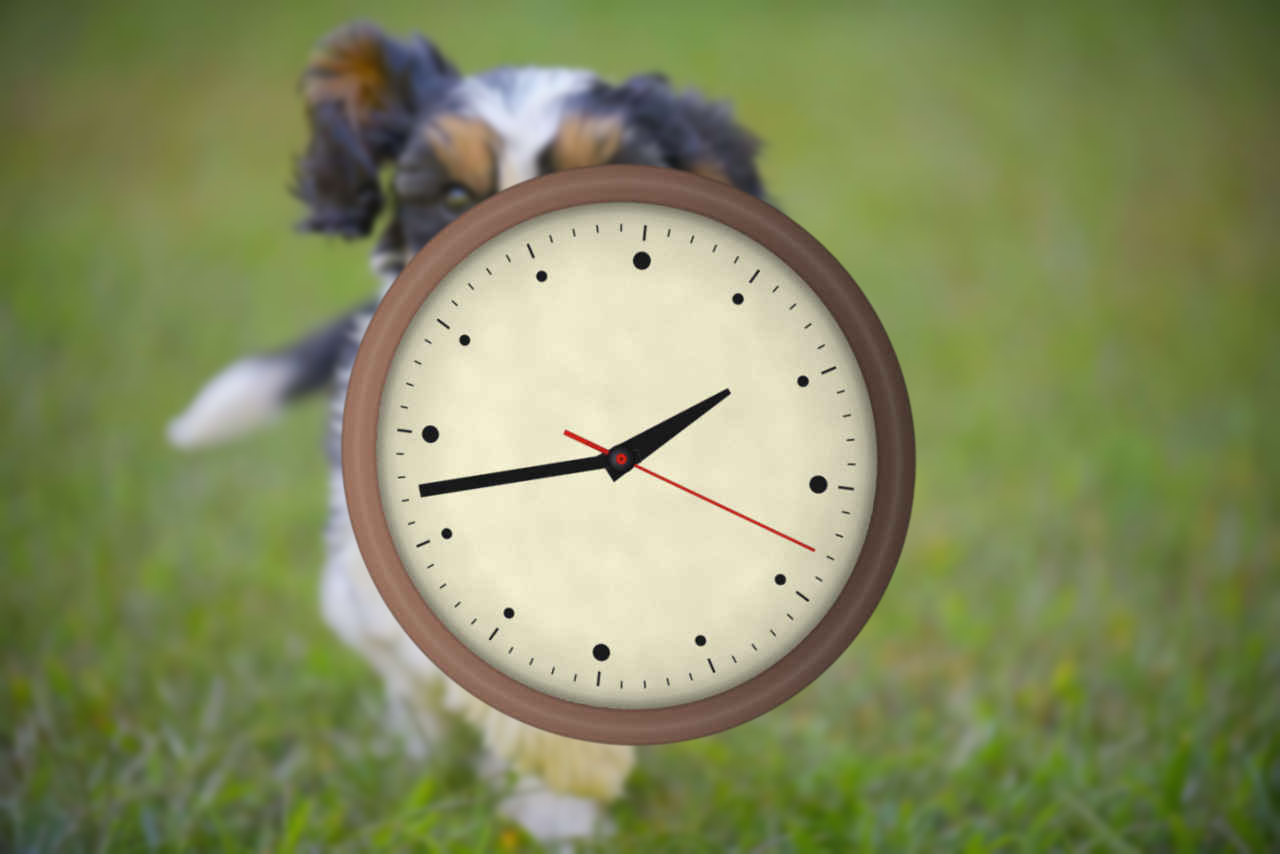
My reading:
1:42:18
